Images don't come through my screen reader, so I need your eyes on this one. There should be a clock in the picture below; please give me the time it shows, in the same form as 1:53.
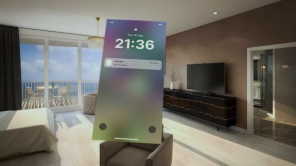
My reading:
21:36
